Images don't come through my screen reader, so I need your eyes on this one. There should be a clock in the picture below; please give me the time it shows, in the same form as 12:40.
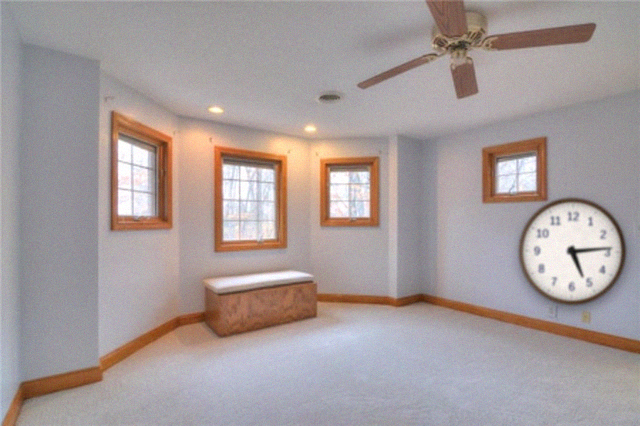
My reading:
5:14
